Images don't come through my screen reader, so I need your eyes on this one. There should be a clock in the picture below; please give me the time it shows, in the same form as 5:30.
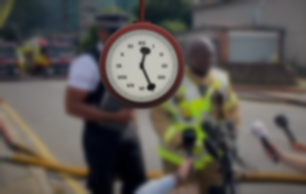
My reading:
12:26
